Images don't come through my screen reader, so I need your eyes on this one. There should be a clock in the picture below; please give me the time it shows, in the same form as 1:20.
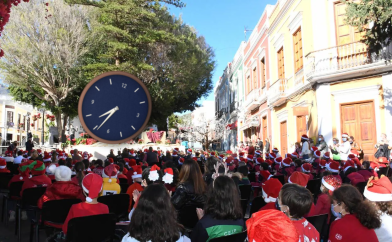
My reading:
7:34
